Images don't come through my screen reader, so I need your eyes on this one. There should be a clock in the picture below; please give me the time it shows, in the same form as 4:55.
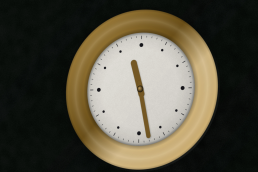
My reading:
11:28
